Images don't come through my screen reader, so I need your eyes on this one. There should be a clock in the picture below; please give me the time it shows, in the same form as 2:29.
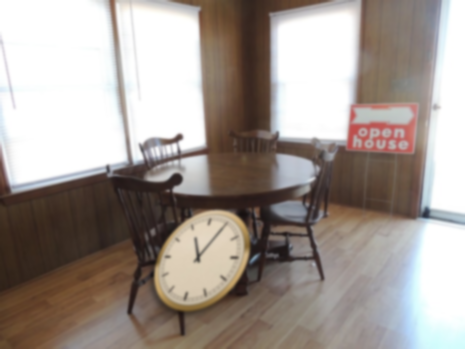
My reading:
11:05
